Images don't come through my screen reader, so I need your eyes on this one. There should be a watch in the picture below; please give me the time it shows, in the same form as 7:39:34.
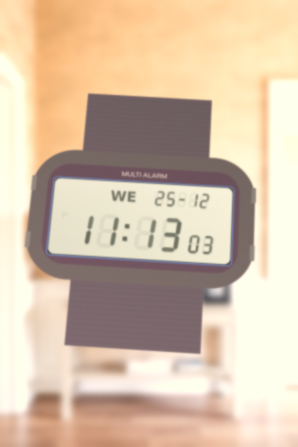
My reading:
11:13:03
